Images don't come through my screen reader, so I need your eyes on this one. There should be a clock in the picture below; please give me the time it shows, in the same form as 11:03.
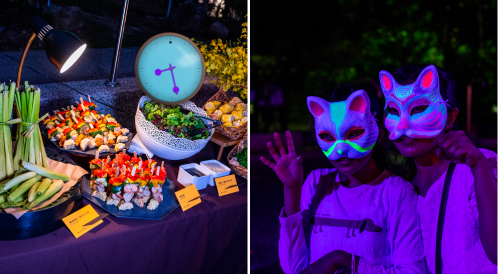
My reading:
8:28
